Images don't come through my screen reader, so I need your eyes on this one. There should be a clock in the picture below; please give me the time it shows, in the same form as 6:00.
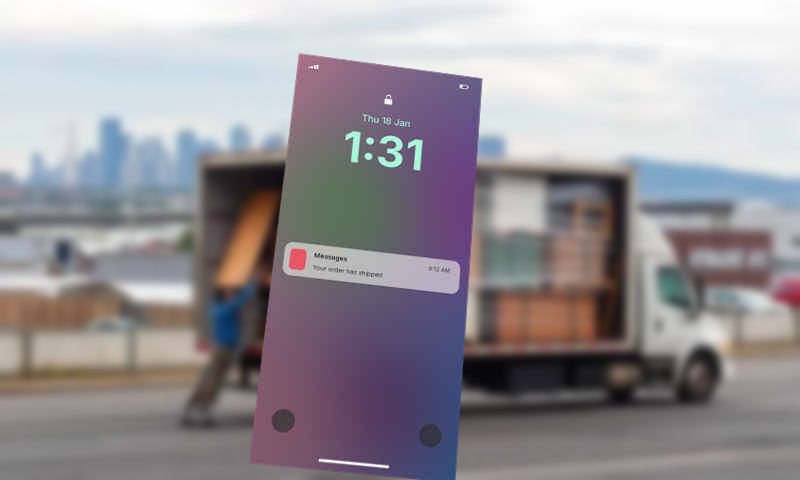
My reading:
1:31
